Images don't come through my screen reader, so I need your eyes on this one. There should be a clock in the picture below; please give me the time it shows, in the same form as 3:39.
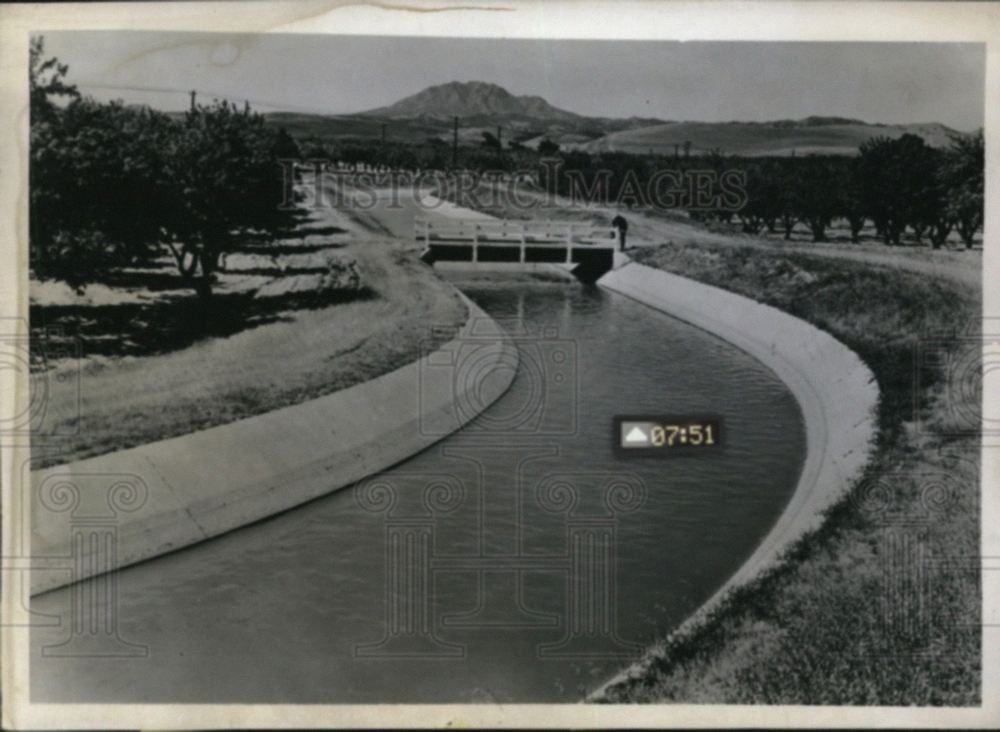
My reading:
7:51
